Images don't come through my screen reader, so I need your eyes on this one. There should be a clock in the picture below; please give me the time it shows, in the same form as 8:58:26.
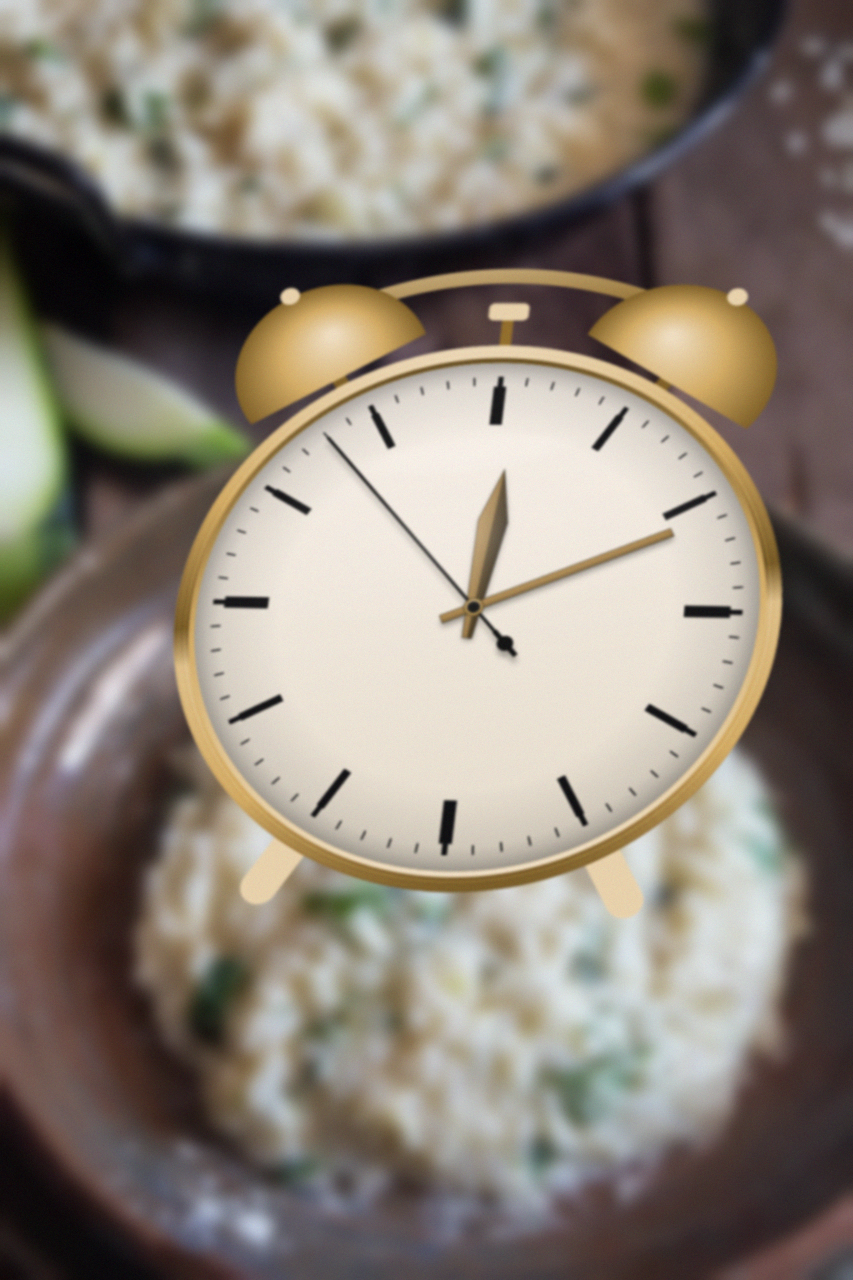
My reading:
12:10:53
